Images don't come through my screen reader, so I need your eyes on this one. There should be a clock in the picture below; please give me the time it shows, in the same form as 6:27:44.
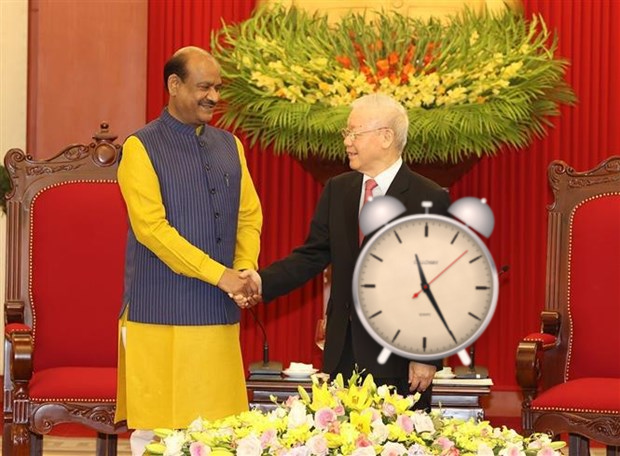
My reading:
11:25:08
